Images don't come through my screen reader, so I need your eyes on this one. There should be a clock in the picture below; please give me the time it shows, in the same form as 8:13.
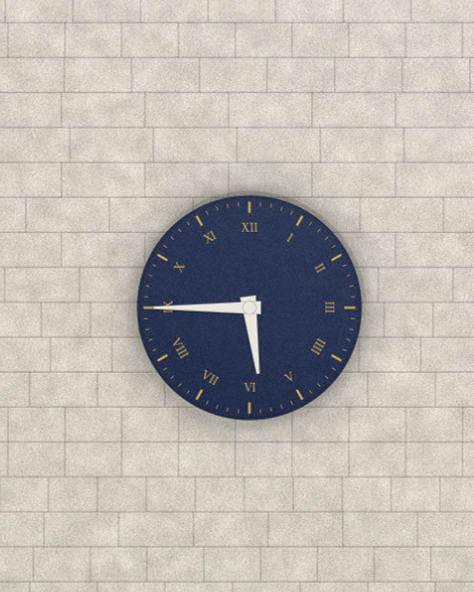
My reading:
5:45
